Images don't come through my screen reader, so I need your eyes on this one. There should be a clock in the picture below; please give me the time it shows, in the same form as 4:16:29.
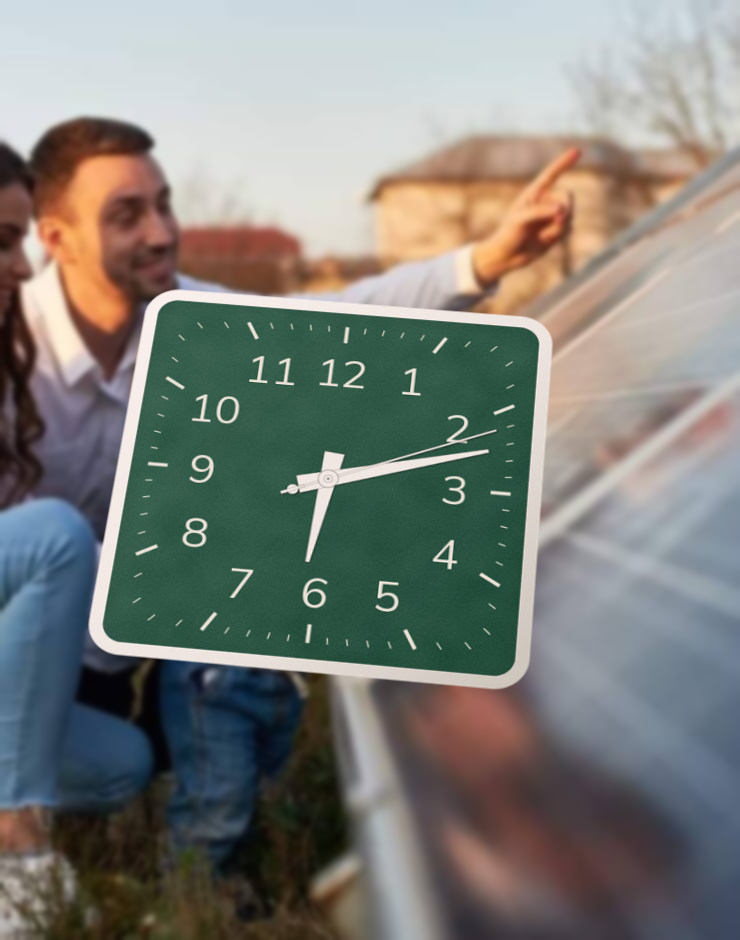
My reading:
6:12:11
